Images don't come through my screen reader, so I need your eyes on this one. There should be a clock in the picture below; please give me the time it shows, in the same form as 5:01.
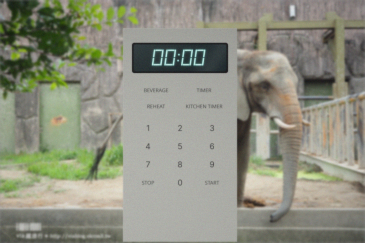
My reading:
0:00
